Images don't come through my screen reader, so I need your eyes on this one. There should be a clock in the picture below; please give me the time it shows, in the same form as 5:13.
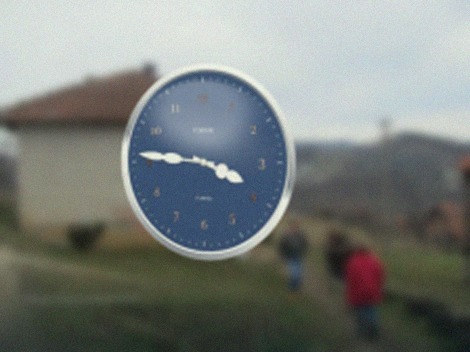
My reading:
3:46
